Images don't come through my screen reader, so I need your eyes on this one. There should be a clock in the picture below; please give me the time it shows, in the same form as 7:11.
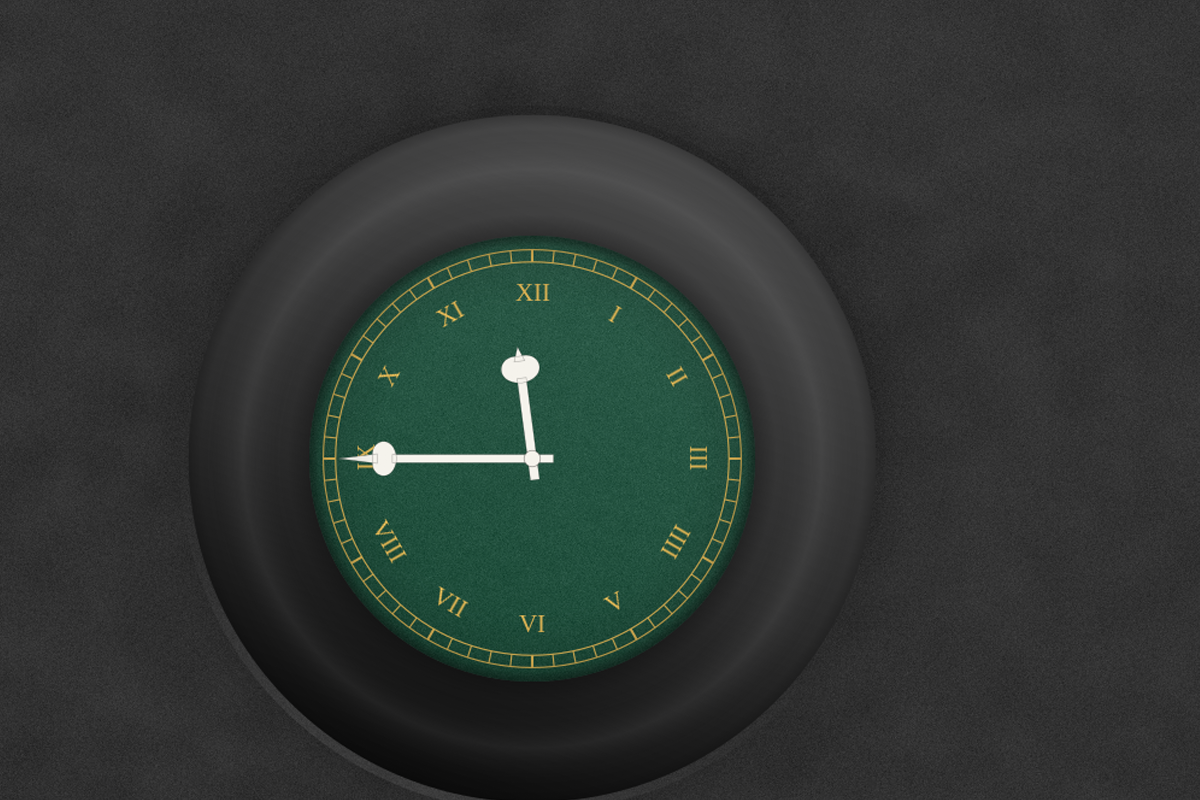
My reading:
11:45
